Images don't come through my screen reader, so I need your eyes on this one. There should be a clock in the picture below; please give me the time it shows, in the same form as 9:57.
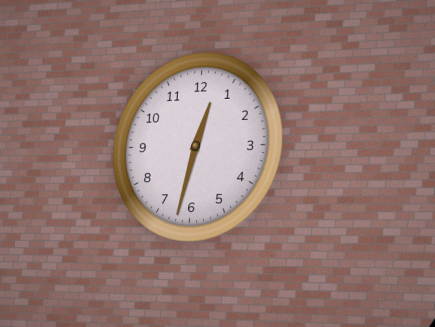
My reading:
12:32
